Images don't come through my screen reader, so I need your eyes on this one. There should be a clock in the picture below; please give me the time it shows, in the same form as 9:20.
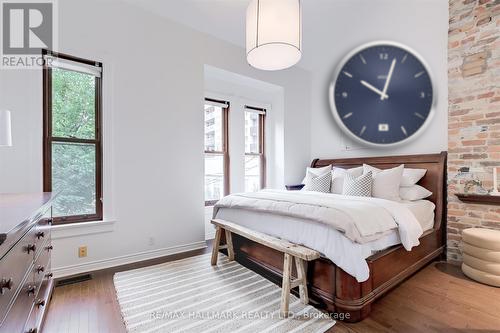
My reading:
10:03
